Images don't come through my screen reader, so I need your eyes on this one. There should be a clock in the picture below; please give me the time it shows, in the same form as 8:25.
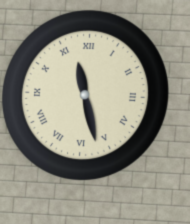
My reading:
11:27
